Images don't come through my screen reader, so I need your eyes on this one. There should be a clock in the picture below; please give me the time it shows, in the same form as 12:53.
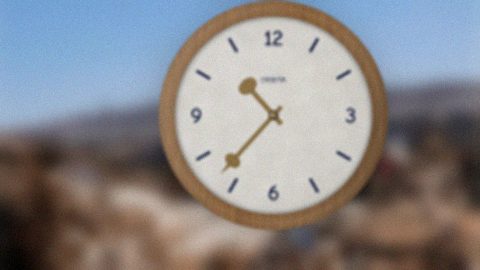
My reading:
10:37
